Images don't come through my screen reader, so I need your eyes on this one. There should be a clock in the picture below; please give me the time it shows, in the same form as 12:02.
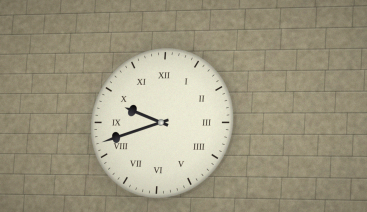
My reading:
9:42
